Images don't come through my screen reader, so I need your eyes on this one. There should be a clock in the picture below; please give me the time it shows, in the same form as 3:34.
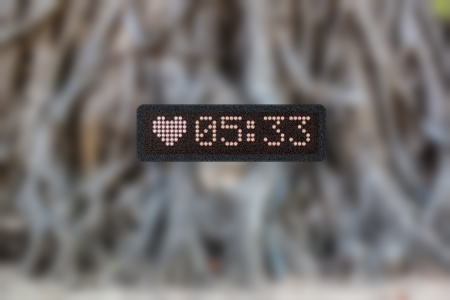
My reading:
5:33
